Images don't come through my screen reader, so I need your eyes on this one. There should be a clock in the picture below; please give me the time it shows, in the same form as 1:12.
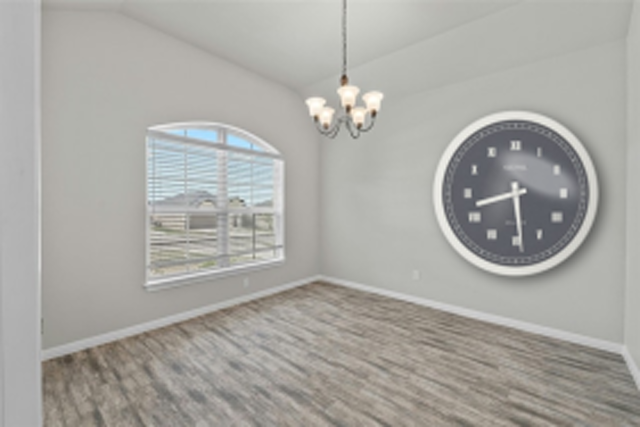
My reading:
8:29
